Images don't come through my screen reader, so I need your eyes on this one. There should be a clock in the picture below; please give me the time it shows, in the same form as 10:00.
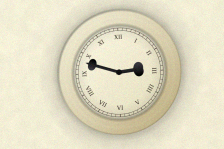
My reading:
2:48
